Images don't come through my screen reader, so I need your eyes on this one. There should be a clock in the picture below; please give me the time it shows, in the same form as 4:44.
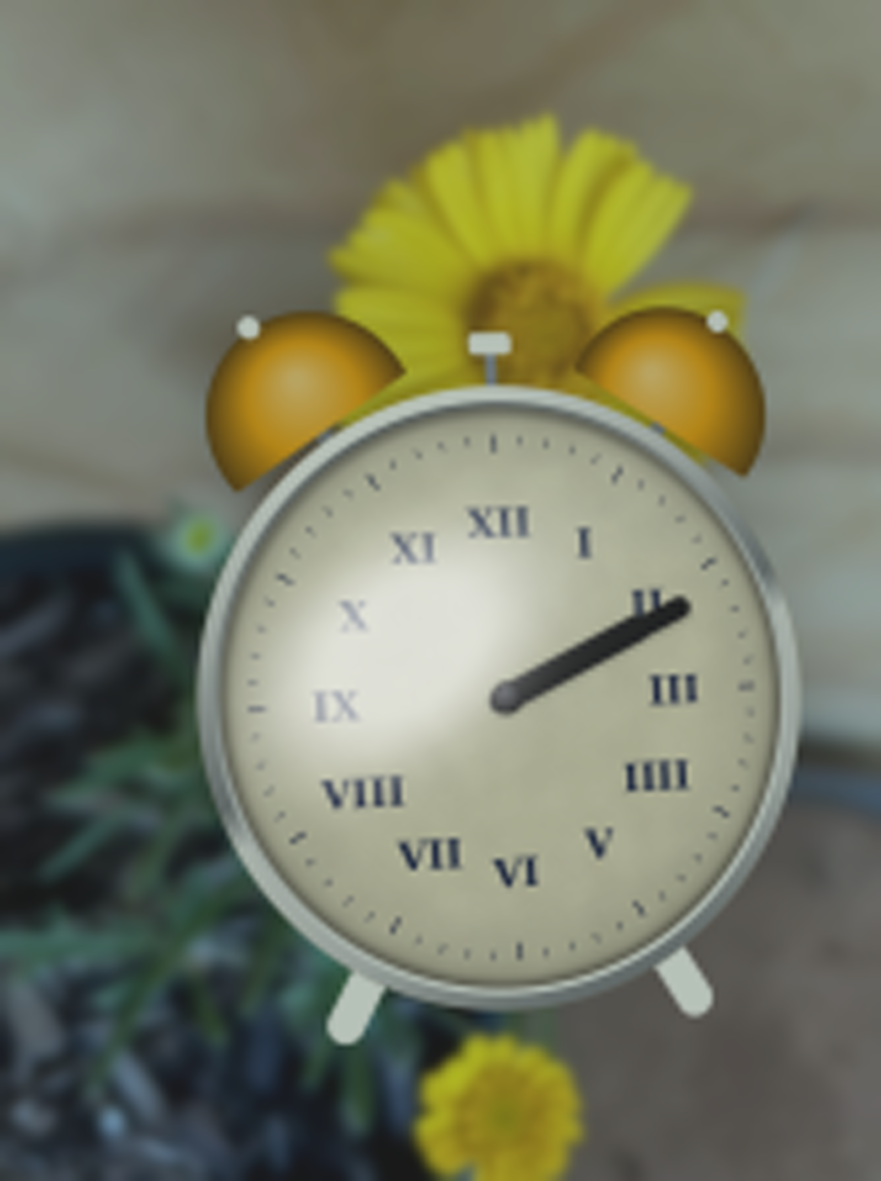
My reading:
2:11
